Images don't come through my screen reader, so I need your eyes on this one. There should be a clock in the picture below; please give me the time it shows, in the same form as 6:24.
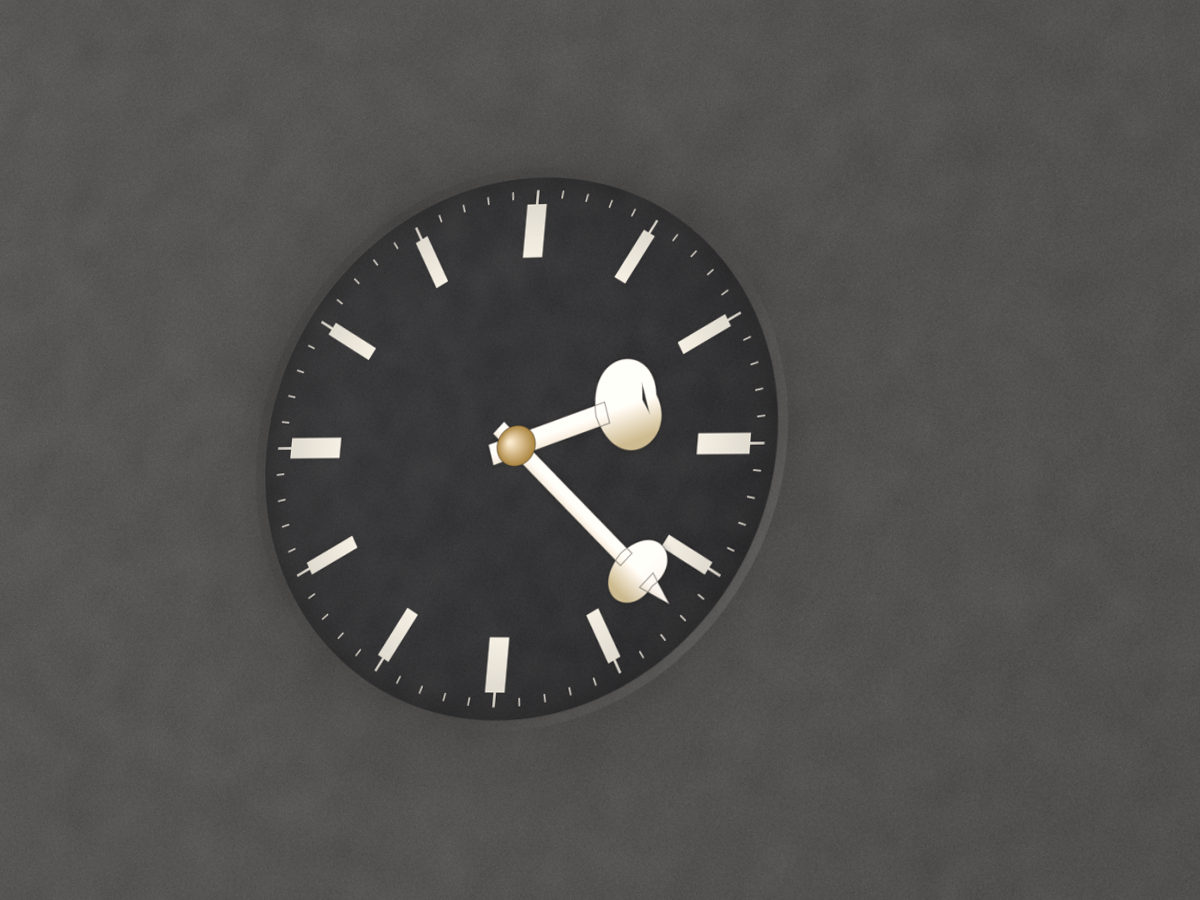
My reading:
2:22
